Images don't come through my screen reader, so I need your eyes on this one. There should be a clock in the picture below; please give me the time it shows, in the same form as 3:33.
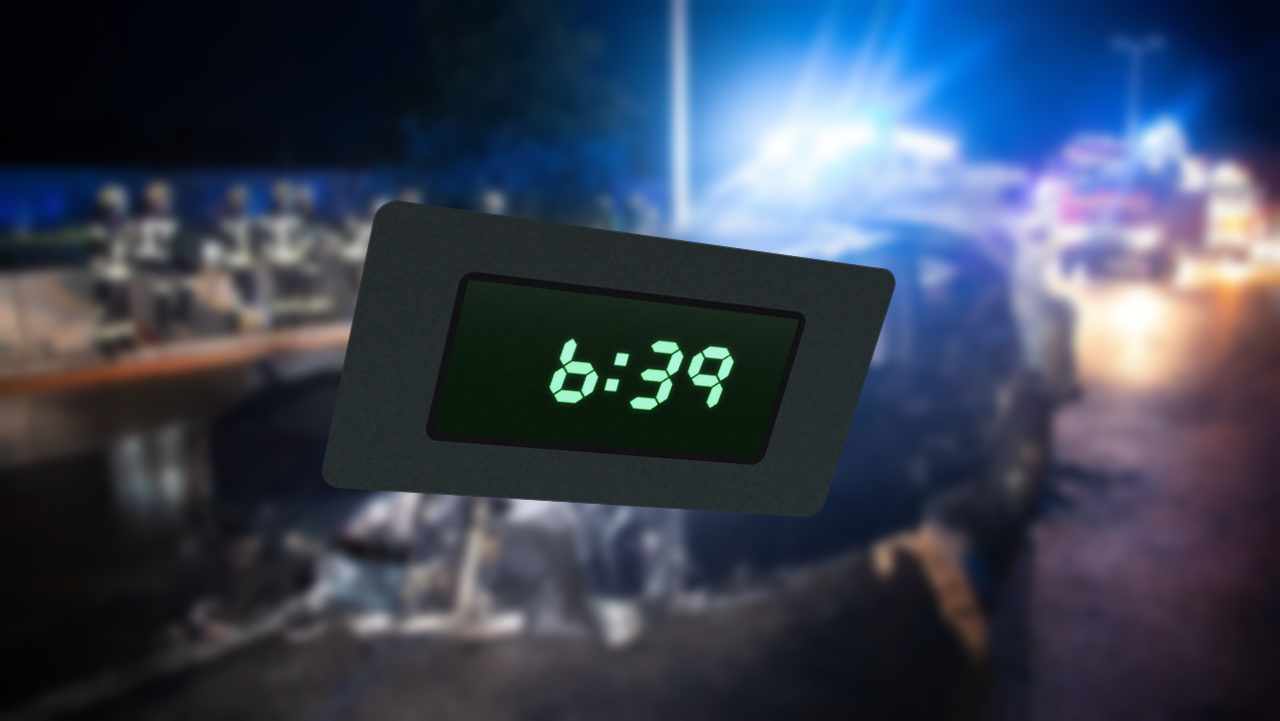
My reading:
6:39
